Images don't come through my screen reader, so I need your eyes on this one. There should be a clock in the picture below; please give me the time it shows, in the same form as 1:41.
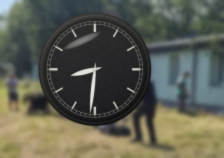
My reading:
8:31
